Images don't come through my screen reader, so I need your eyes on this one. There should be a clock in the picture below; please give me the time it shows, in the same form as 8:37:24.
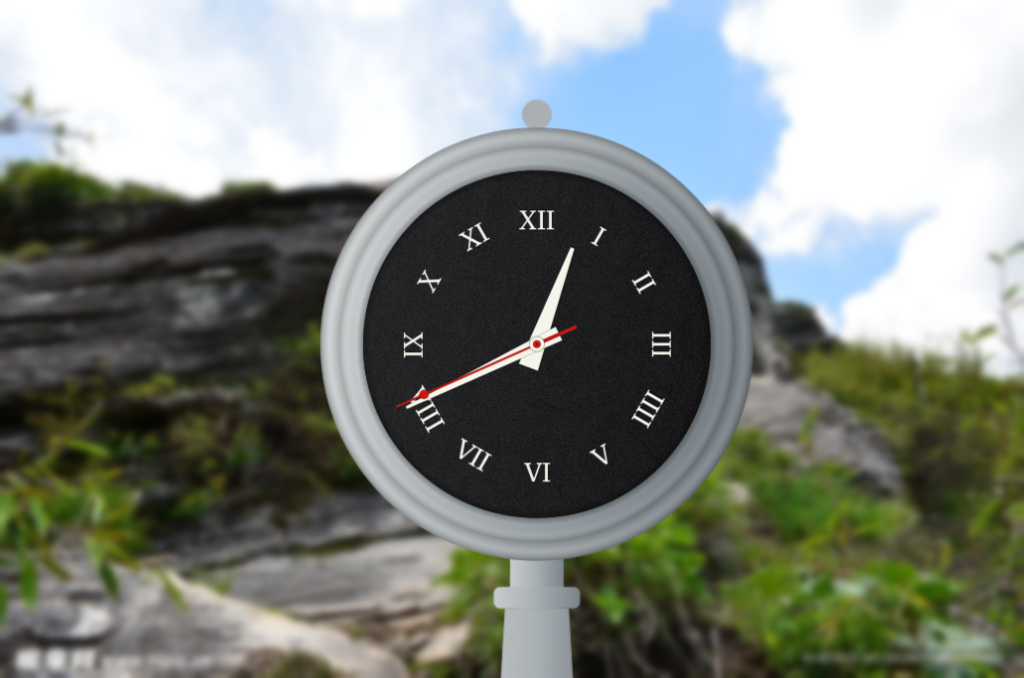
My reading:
12:40:41
